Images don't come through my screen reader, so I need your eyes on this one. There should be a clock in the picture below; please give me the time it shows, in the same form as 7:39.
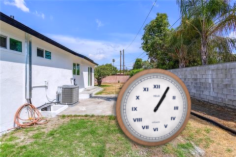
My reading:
1:05
